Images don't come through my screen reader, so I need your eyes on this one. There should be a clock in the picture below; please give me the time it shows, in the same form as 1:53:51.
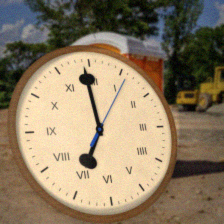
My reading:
6:59:06
